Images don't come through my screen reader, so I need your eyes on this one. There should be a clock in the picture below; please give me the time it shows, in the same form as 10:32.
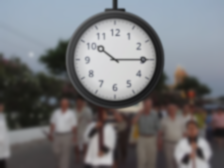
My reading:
10:15
